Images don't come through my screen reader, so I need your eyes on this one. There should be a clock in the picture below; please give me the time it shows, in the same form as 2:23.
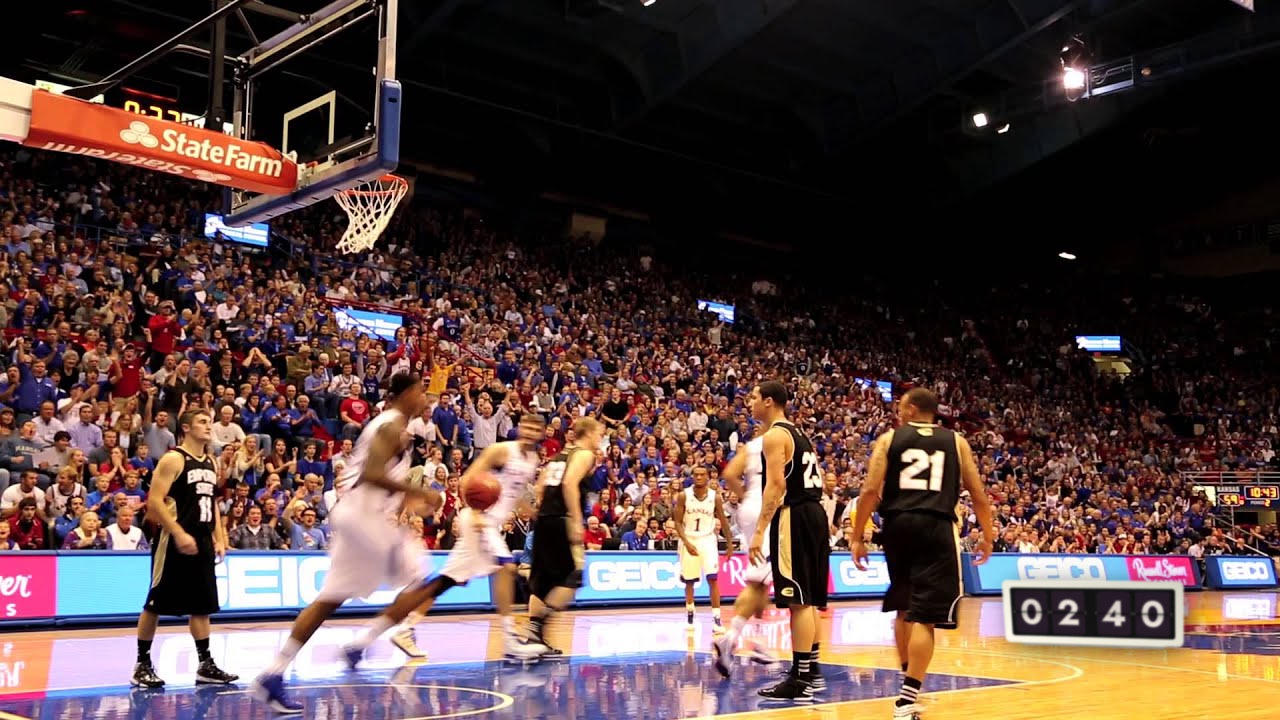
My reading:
2:40
